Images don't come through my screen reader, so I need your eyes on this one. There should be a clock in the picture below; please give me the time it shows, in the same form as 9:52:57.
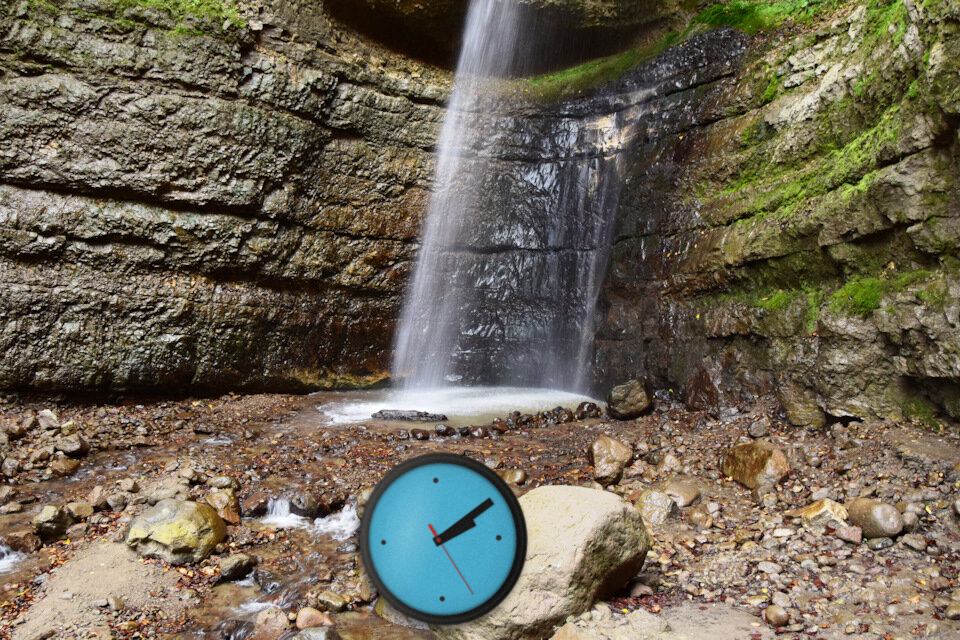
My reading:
2:09:25
